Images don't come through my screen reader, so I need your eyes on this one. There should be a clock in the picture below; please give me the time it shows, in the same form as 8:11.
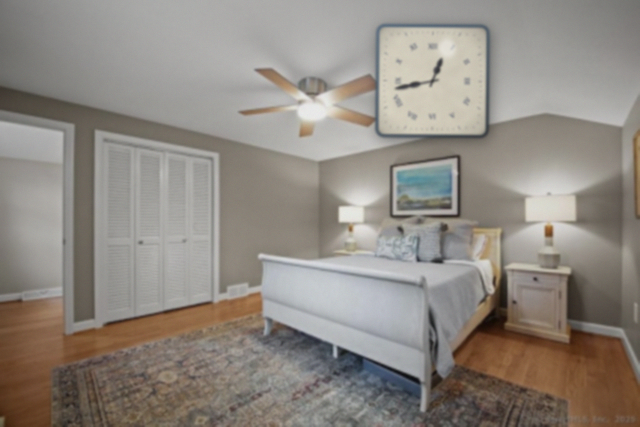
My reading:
12:43
